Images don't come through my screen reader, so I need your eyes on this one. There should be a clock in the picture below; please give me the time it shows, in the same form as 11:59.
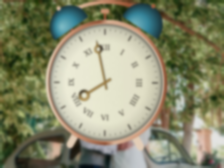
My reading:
7:58
